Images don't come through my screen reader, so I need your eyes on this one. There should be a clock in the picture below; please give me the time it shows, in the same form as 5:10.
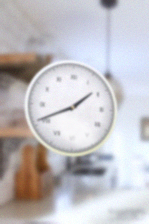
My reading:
1:41
